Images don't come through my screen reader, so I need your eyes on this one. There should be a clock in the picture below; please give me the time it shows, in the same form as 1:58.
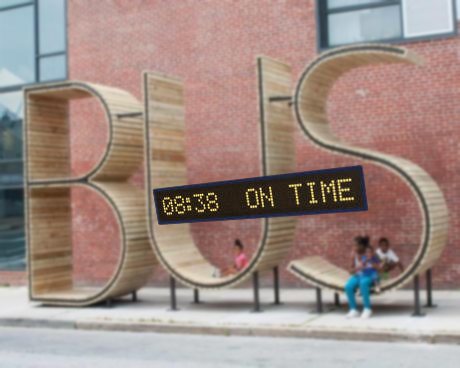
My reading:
8:38
